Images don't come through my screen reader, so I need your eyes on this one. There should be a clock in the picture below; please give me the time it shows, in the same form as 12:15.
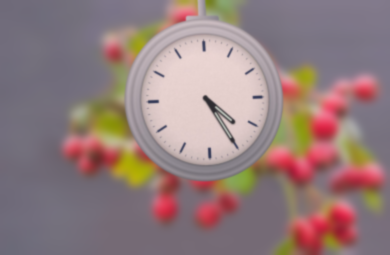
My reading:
4:25
